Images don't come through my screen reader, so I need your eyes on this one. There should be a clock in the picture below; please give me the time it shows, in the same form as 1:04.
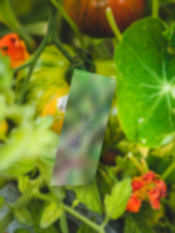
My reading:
12:40
